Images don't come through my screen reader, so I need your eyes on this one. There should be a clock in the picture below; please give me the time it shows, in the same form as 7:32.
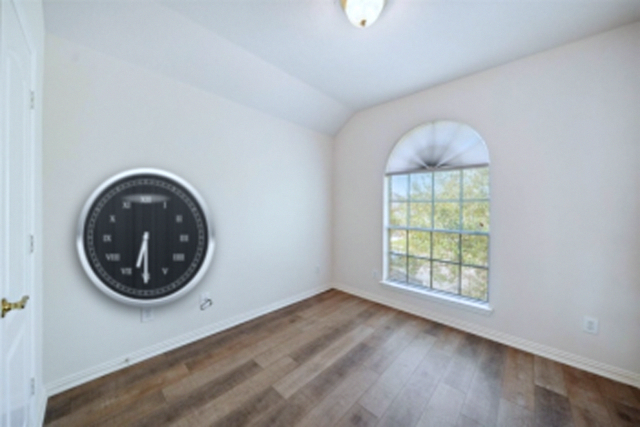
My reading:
6:30
